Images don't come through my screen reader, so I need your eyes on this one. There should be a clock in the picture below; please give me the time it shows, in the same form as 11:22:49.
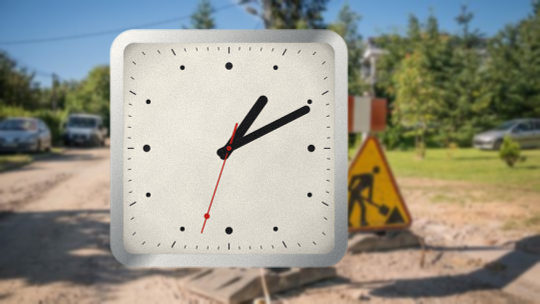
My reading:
1:10:33
